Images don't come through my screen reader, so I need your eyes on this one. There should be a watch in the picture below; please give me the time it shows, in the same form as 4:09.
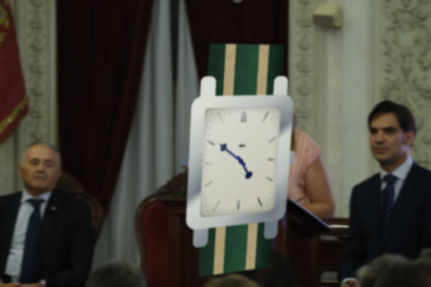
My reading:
4:51
